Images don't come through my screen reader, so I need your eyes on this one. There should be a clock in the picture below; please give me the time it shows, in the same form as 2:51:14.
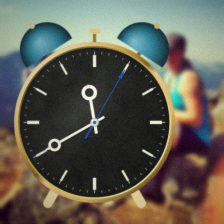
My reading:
11:40:05
